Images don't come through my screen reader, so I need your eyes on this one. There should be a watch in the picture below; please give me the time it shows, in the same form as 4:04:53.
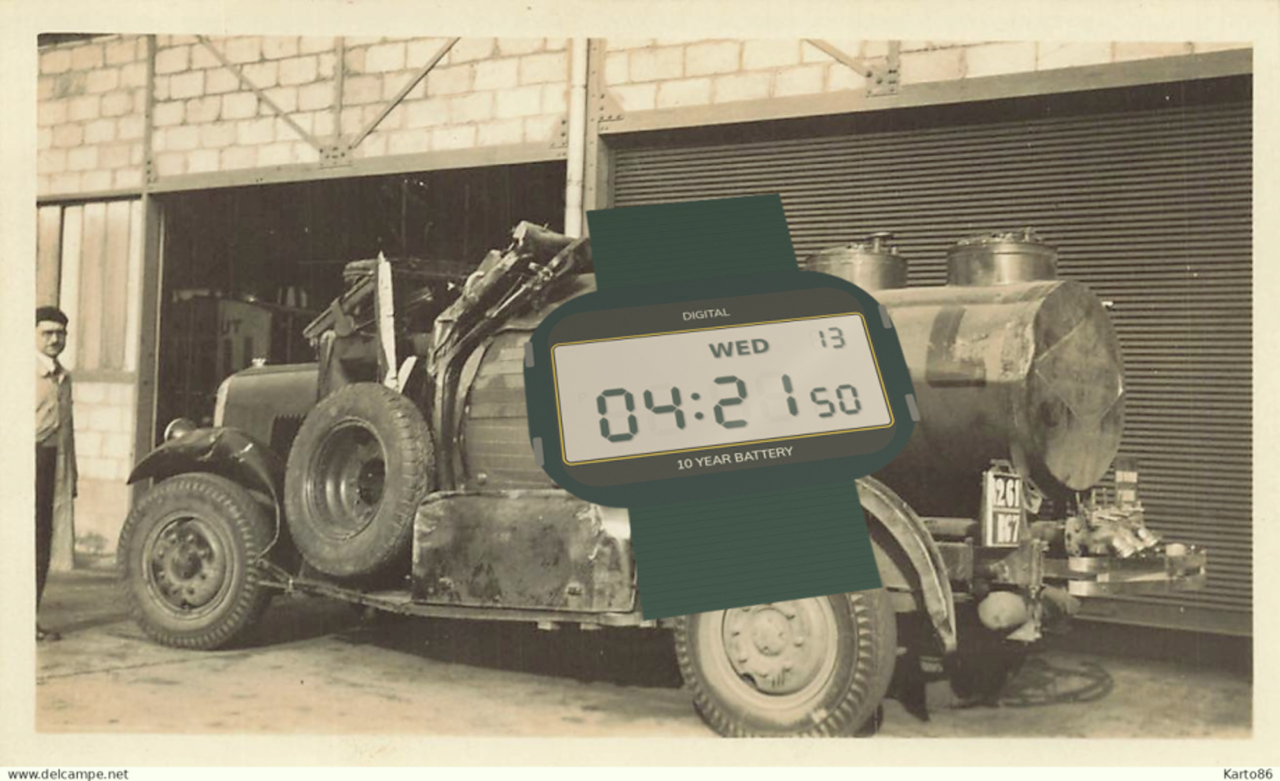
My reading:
4:21:50
